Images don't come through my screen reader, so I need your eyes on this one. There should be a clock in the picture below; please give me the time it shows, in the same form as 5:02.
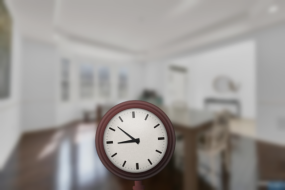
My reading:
8:52
